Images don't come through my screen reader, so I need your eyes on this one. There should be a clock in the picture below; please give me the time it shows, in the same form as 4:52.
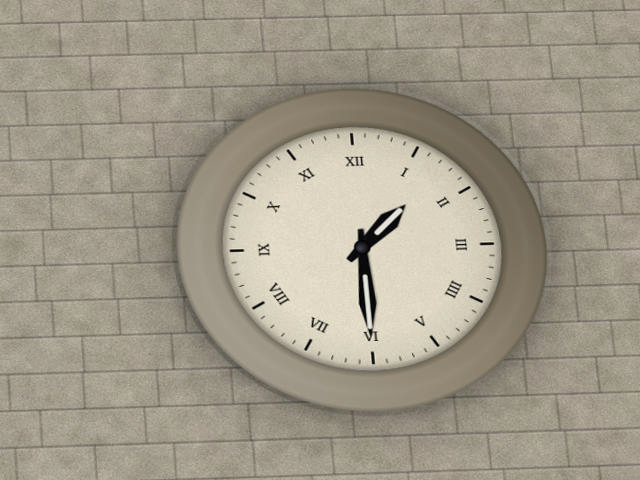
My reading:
1:30
